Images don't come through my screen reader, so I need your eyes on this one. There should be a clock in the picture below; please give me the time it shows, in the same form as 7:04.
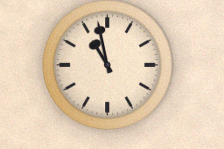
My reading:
10:58
